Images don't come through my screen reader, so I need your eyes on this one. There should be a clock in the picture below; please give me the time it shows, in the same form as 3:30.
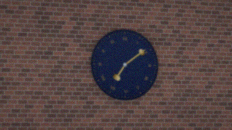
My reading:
7:09
